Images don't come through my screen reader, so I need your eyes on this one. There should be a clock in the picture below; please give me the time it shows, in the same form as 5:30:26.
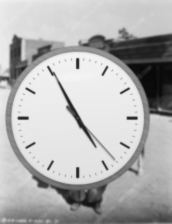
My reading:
4:55:23
